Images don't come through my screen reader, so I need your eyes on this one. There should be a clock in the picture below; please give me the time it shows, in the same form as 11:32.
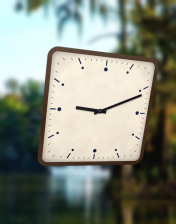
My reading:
9:11
